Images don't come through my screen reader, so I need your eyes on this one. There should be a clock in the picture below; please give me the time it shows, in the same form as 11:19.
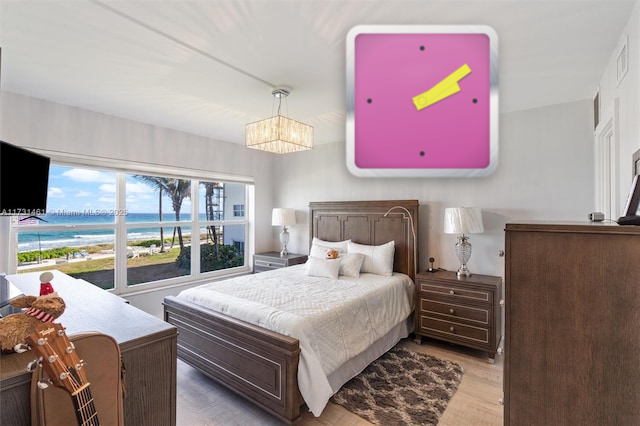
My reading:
2:09
